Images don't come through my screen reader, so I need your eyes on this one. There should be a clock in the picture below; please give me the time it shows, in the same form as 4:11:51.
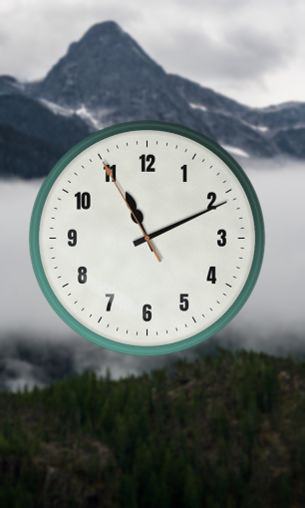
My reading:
11:10:55
